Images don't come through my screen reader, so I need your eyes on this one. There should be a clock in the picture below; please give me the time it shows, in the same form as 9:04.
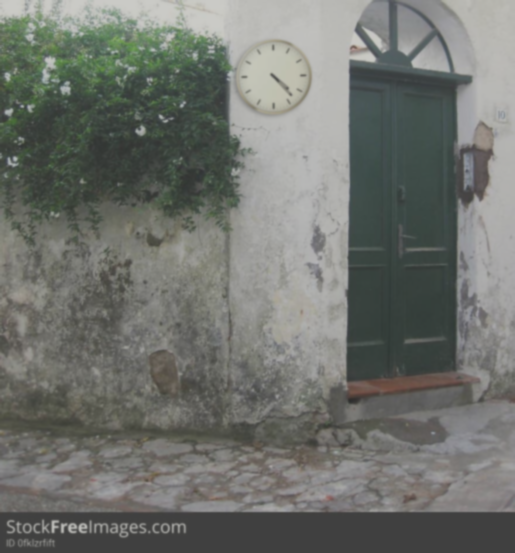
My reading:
4:23
